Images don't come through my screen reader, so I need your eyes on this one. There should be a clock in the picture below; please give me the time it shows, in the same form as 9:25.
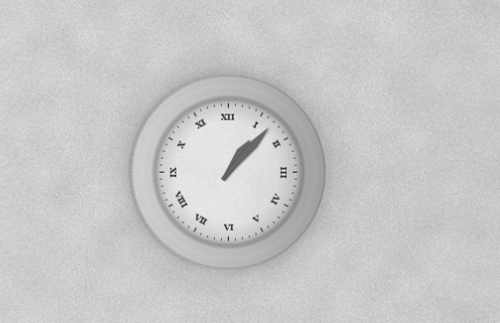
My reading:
1:07
